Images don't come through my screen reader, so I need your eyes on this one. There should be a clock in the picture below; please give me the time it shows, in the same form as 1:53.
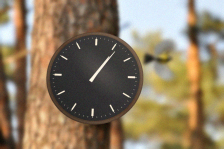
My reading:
1:06
